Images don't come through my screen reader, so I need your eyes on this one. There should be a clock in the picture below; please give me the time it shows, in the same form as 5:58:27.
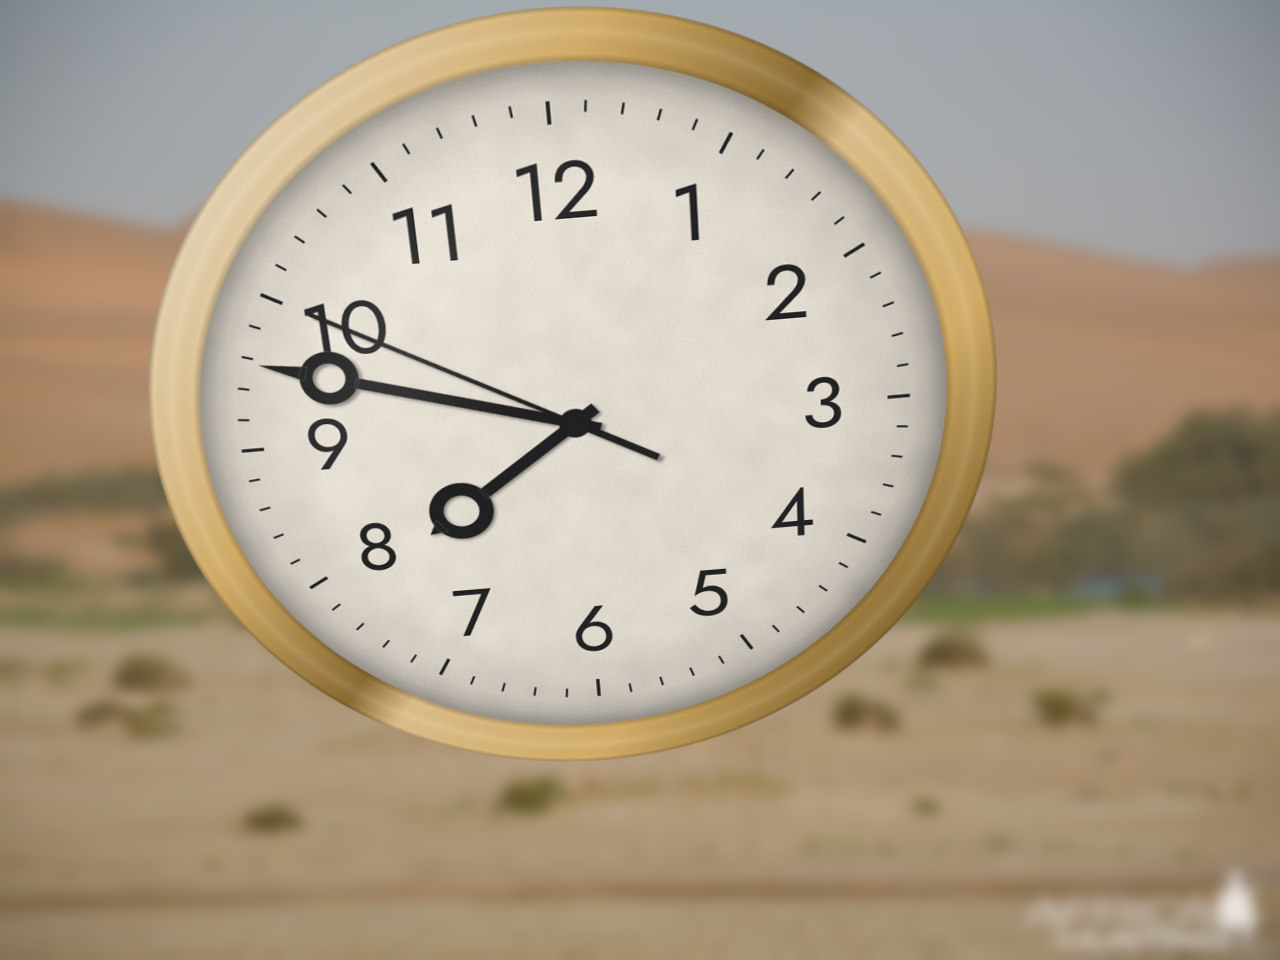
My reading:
7:47:50
